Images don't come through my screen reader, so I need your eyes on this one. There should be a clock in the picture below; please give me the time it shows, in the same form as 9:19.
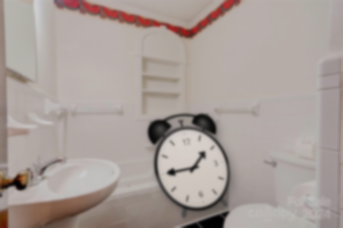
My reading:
1:45
